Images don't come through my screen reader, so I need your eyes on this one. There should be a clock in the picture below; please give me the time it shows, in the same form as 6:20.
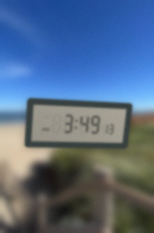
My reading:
3:49
